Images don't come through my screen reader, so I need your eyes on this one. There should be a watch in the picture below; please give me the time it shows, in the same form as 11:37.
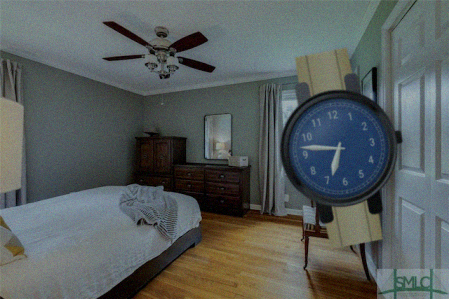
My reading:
6:47
